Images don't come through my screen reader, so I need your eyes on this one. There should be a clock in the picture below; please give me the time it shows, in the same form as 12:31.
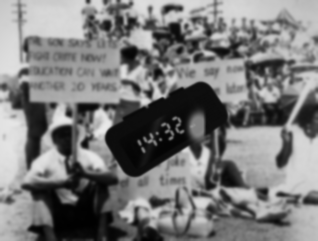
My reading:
14:32
